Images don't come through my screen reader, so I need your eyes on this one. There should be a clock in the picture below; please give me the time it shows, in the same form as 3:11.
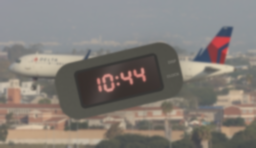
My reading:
10:44
